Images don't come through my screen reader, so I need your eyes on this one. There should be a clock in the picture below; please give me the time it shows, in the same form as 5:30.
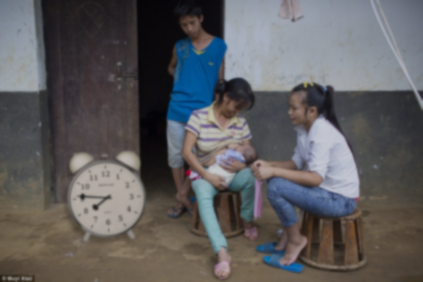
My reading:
7:46
